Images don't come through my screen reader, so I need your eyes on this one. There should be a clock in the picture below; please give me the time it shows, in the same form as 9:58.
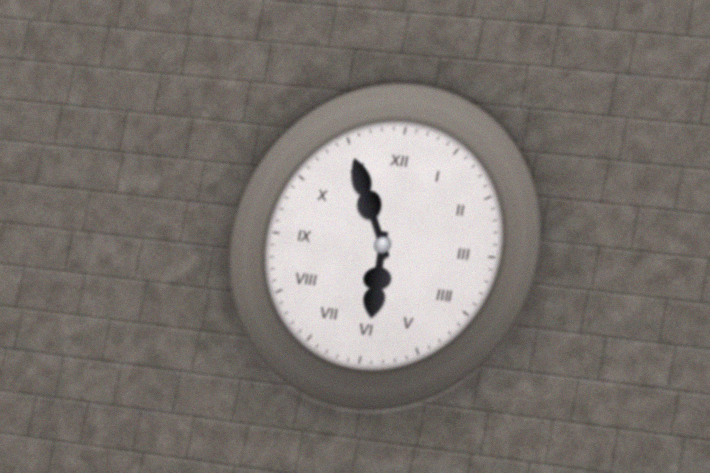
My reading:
5:55
